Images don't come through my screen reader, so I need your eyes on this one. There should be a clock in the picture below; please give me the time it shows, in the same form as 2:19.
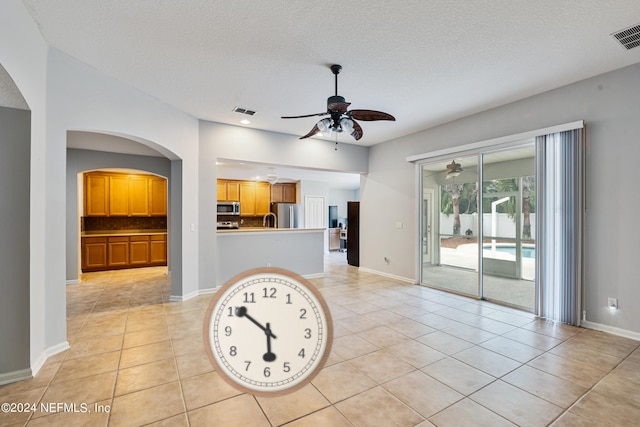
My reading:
5:51
